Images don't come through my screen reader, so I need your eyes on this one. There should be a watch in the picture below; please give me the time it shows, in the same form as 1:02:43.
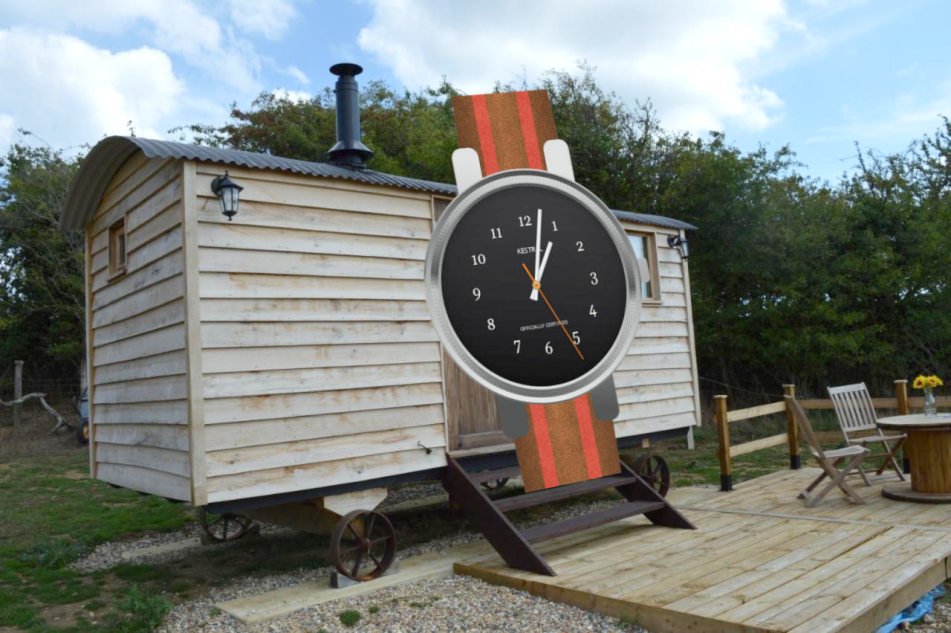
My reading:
1:02:26
